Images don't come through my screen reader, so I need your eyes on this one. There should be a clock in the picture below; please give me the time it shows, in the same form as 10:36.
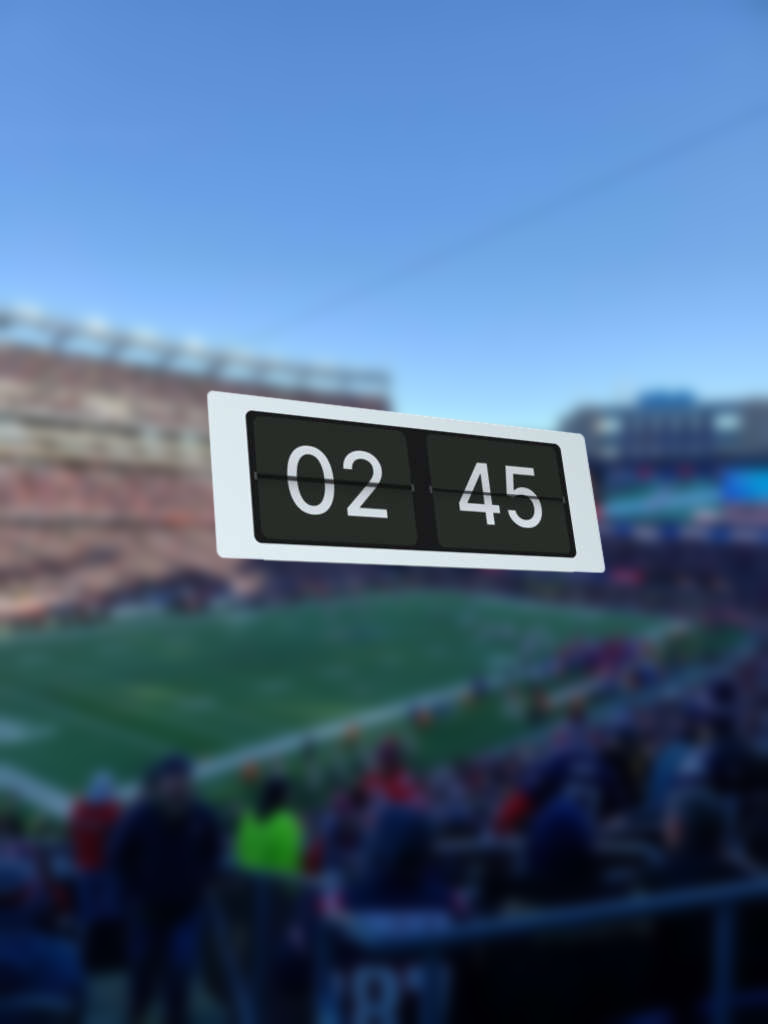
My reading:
2:45
